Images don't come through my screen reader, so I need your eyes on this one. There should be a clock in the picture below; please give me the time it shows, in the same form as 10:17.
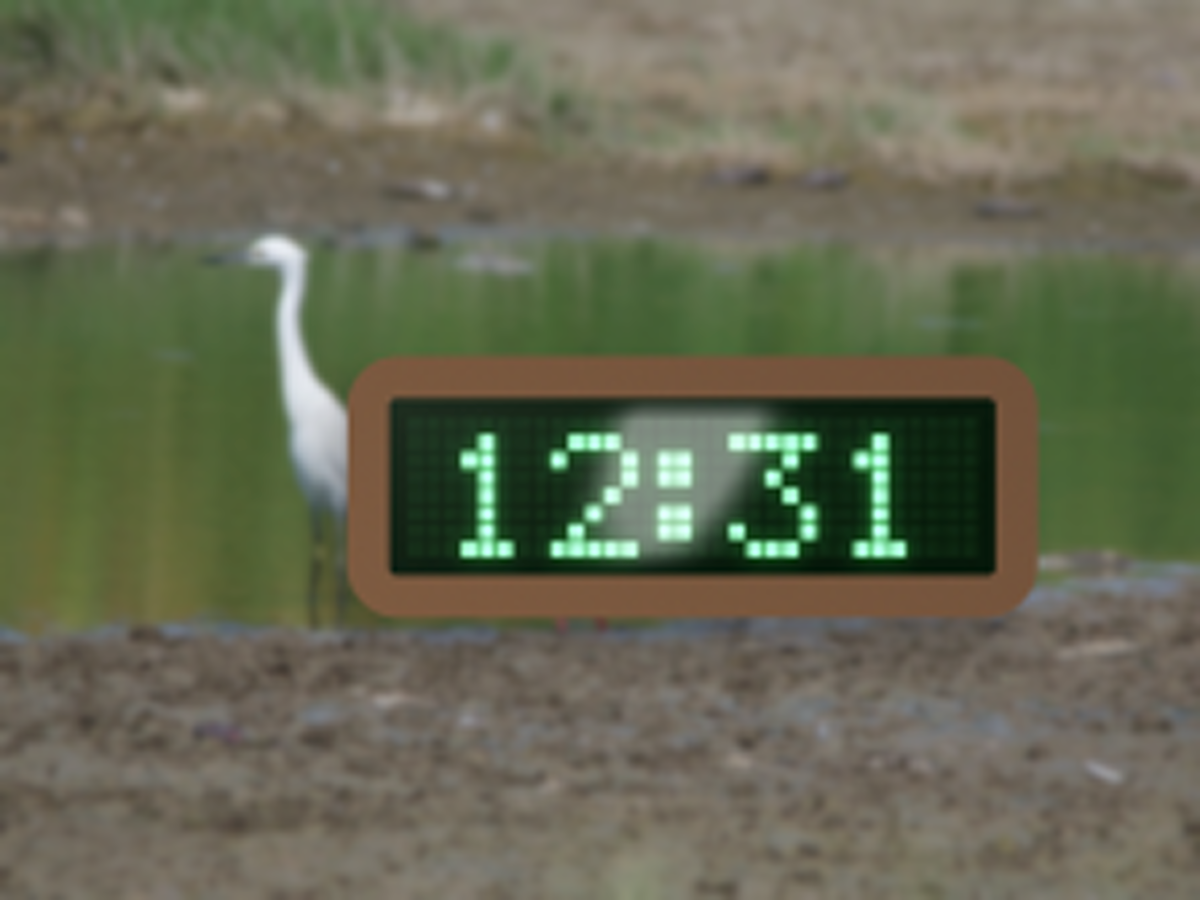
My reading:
12:31
